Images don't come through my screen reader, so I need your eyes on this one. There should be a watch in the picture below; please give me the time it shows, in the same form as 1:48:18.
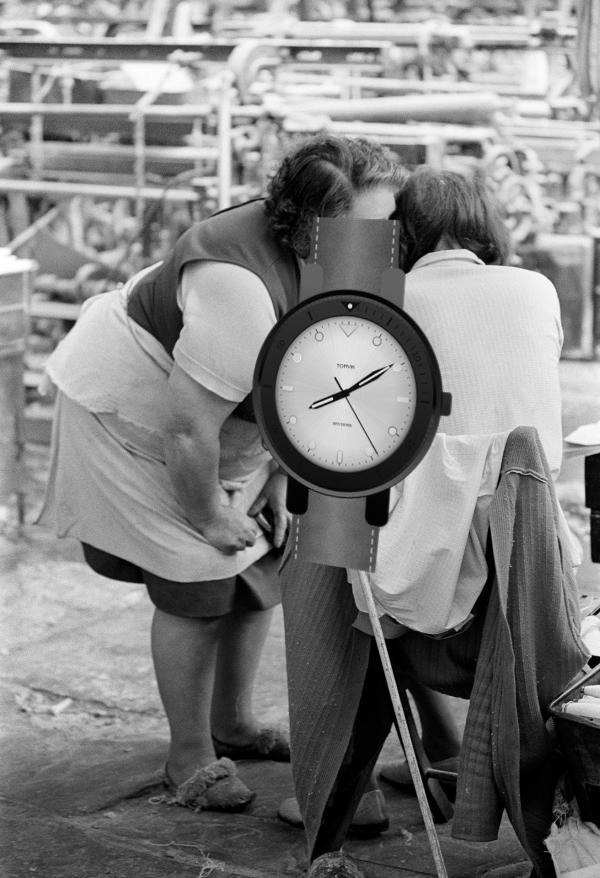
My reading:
8:09:24
